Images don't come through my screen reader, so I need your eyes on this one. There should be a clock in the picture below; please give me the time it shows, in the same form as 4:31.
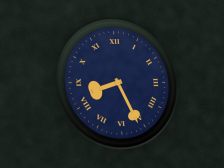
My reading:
8:26
